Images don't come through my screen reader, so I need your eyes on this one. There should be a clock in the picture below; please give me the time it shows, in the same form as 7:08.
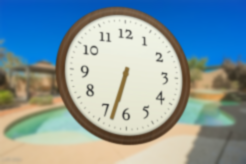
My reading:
6:33
